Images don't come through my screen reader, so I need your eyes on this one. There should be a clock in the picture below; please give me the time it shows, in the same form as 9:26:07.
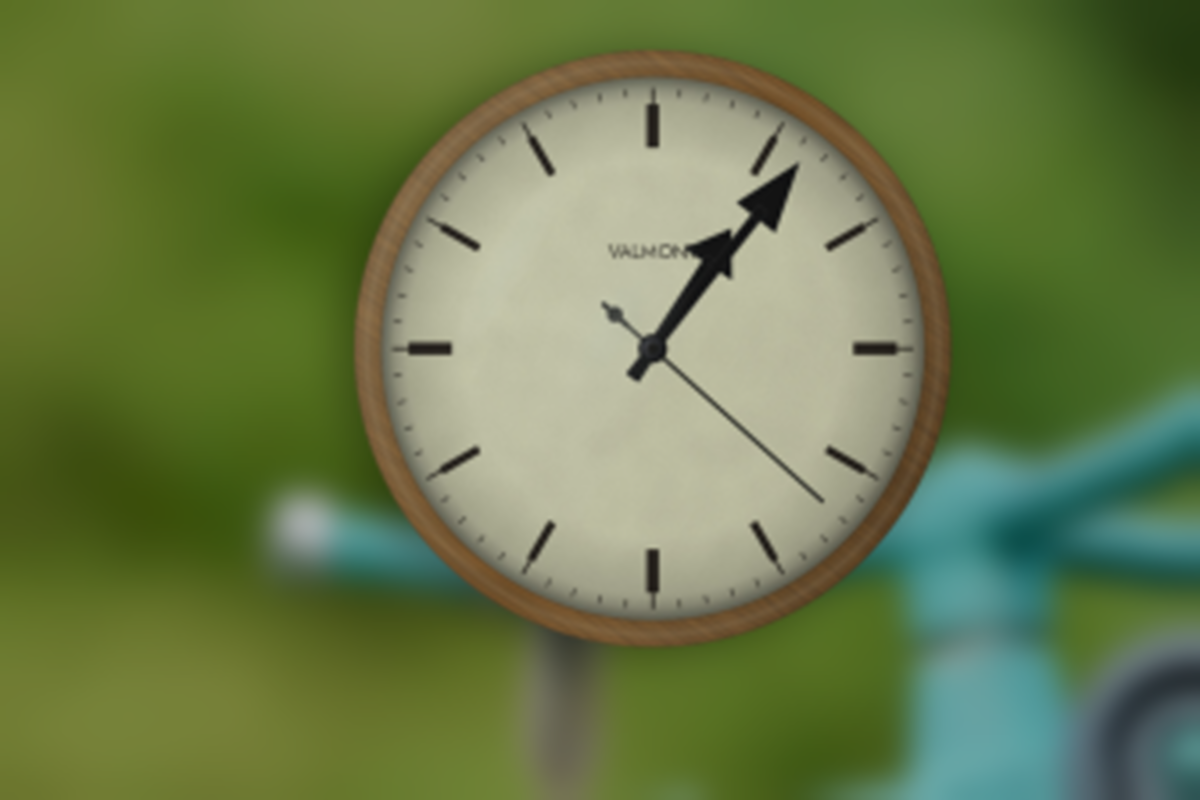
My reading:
1:06:22
